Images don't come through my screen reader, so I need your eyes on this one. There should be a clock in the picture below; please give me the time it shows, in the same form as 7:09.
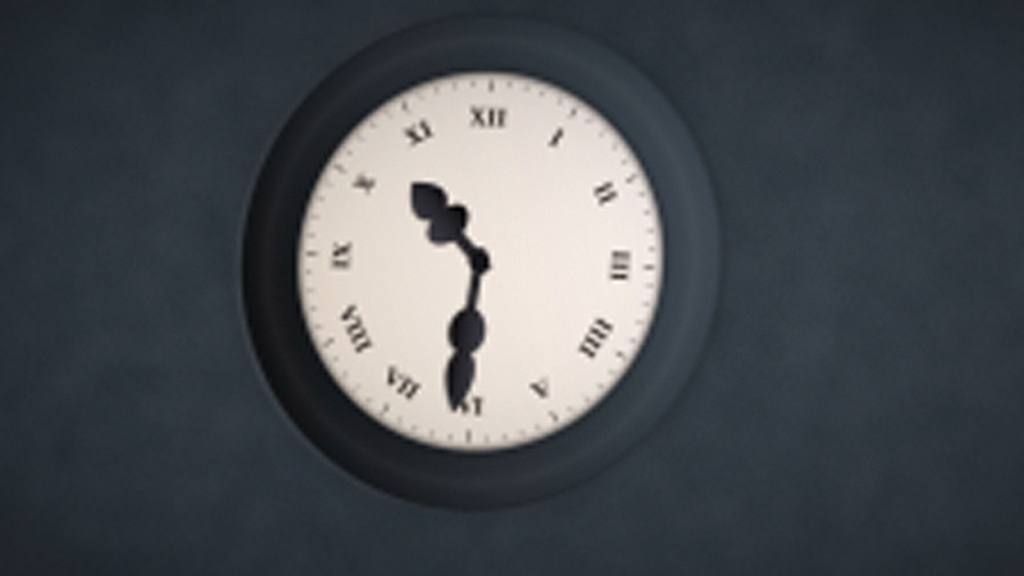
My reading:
10:31
